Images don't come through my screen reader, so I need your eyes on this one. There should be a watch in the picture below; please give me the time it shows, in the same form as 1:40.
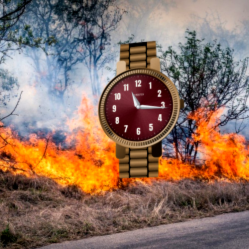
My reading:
11:16
